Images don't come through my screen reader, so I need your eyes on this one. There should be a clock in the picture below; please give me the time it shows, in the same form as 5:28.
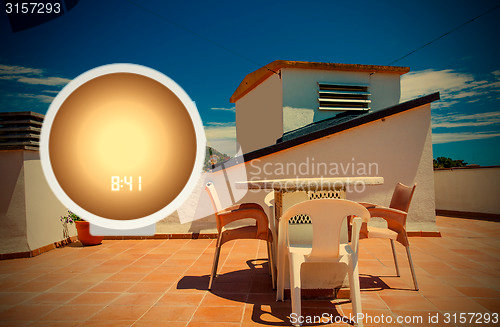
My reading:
8:41
